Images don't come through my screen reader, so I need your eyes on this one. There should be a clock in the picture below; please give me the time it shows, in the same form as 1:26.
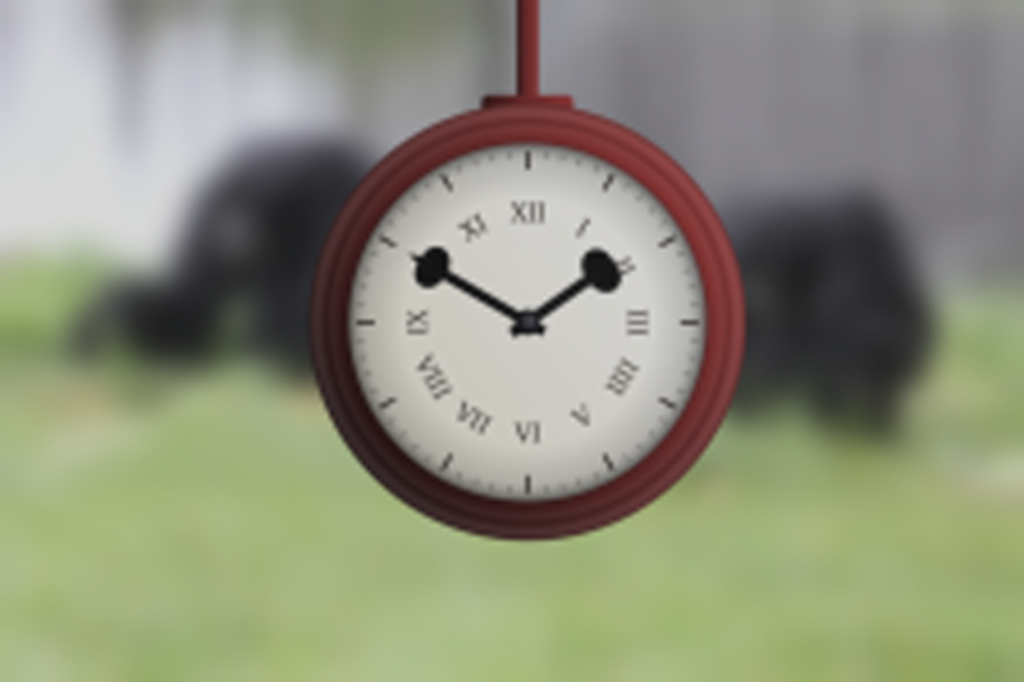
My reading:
1:50
